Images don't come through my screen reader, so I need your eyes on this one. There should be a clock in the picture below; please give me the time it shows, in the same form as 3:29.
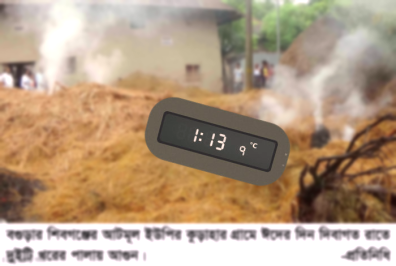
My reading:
1:13
